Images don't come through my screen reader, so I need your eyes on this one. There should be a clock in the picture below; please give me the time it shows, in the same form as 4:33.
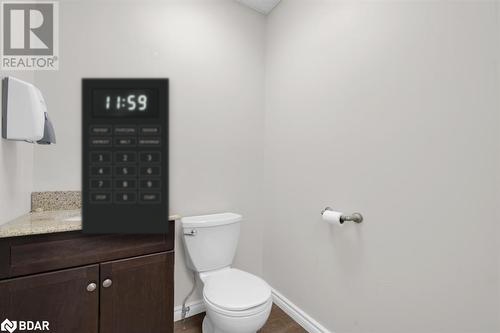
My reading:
11:59
